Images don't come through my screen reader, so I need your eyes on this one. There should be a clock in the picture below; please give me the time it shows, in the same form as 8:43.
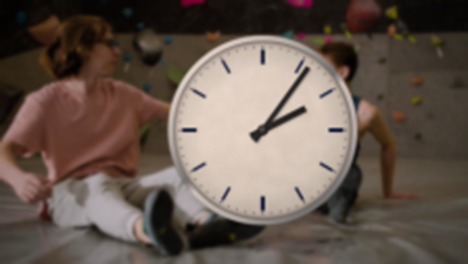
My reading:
2:06
